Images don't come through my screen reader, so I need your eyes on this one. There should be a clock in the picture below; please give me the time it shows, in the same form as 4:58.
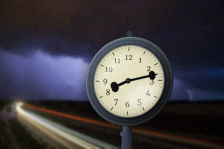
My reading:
8:13
